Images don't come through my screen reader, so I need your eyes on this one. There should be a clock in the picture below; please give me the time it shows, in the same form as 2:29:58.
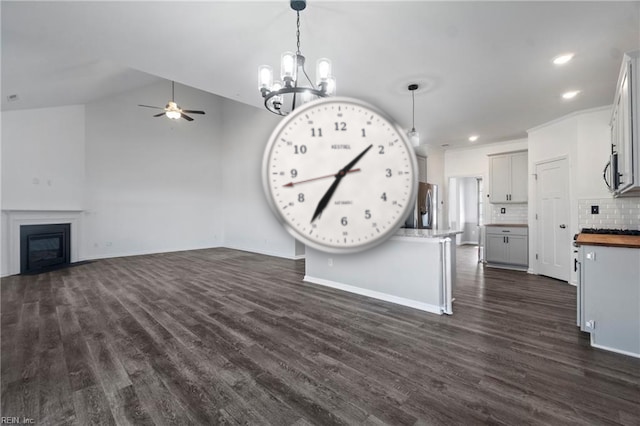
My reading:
1:35:43
